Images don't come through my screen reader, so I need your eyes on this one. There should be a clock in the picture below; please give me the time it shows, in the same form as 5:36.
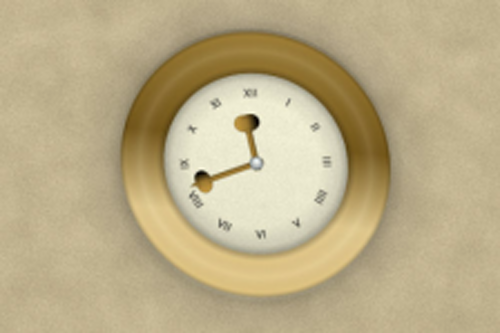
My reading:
11:42
